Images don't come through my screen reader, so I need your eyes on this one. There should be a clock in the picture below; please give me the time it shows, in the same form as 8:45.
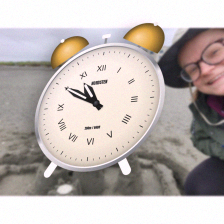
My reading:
10:50
